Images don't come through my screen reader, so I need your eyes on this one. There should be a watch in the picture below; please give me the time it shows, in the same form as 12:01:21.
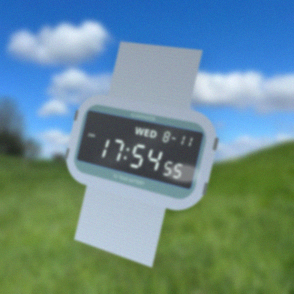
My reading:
17:54:55
